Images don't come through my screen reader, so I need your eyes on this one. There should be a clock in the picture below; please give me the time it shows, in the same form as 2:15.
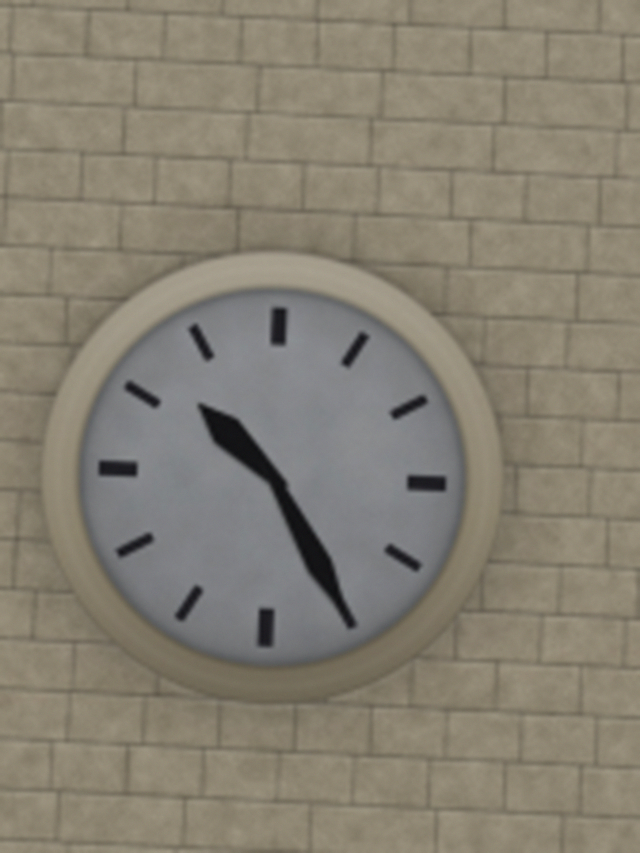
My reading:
10:25
